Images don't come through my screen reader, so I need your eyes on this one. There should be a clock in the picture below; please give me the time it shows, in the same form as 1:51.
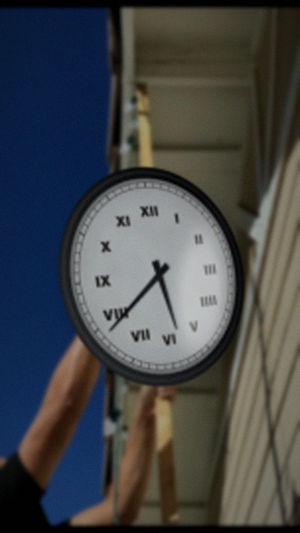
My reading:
5:39
